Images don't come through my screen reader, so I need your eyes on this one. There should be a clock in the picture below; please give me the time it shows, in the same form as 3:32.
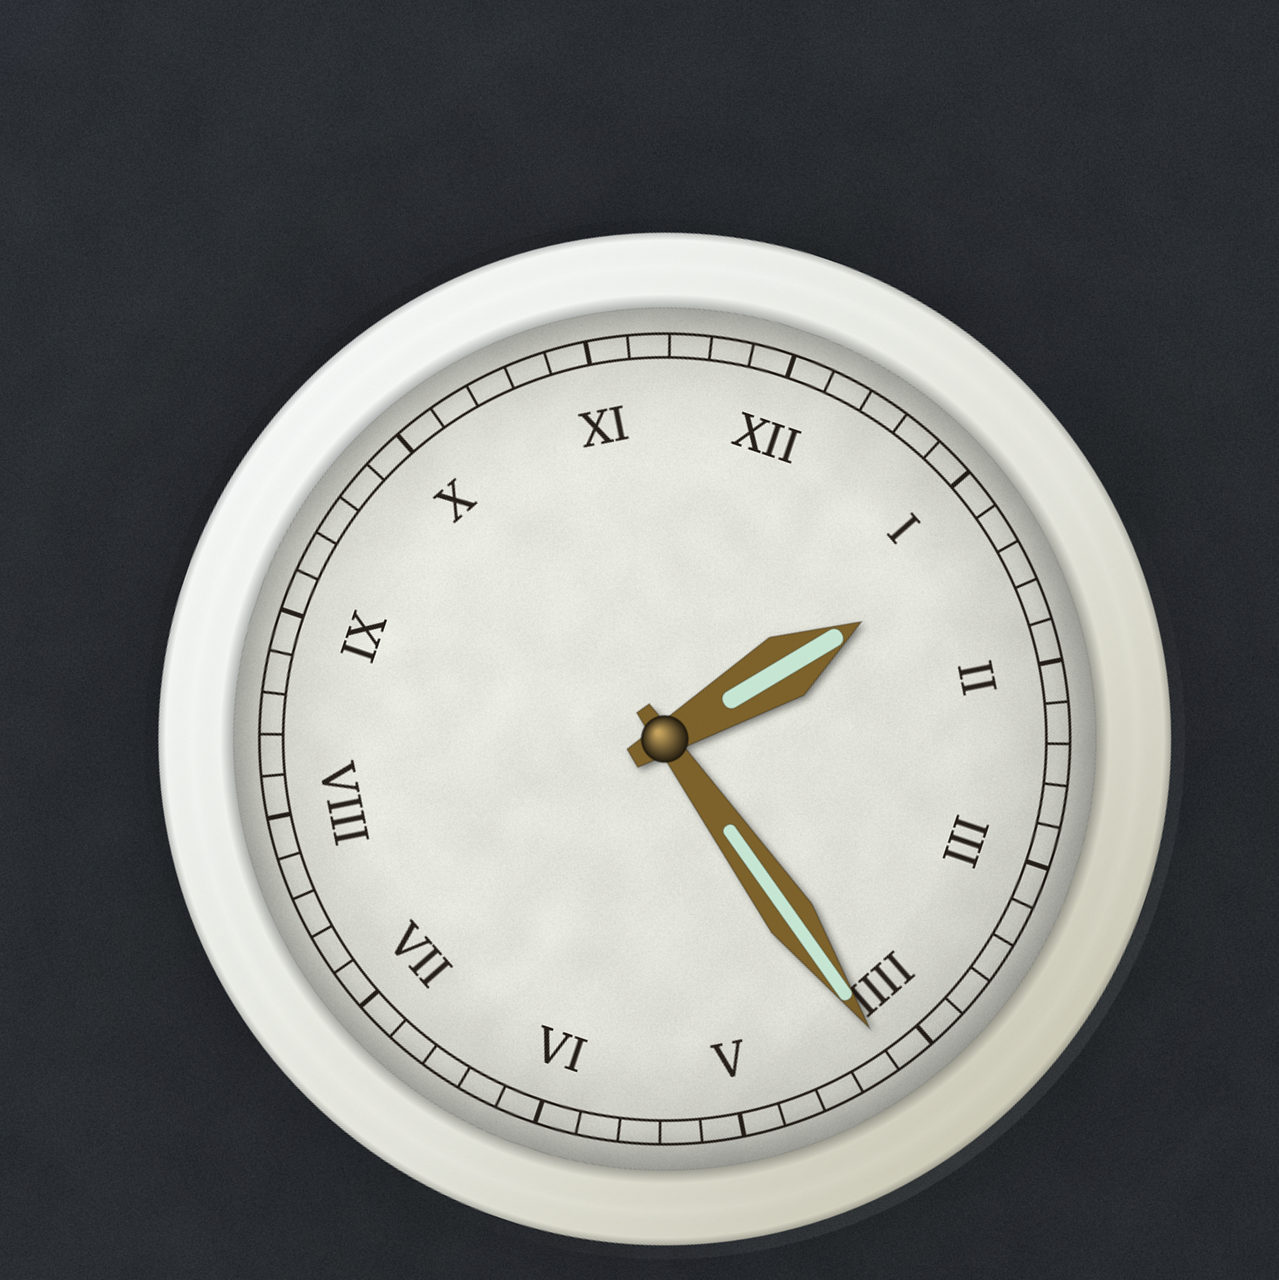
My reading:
1:21
